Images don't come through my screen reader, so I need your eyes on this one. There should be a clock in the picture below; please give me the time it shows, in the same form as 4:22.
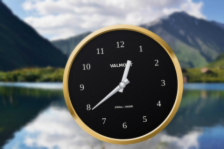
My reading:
12:39
